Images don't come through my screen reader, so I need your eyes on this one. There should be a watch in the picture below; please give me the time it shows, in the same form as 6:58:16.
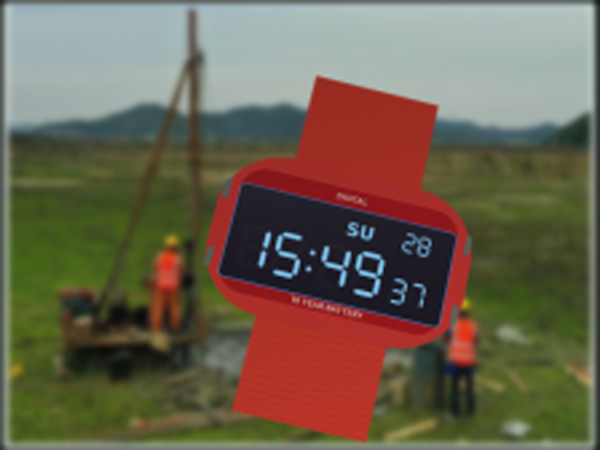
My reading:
15:49:37
